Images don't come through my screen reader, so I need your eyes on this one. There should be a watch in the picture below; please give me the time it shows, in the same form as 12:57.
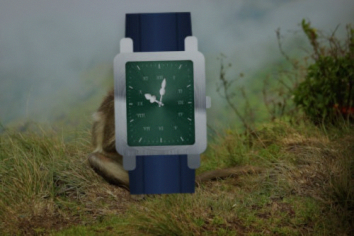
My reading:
10:02
